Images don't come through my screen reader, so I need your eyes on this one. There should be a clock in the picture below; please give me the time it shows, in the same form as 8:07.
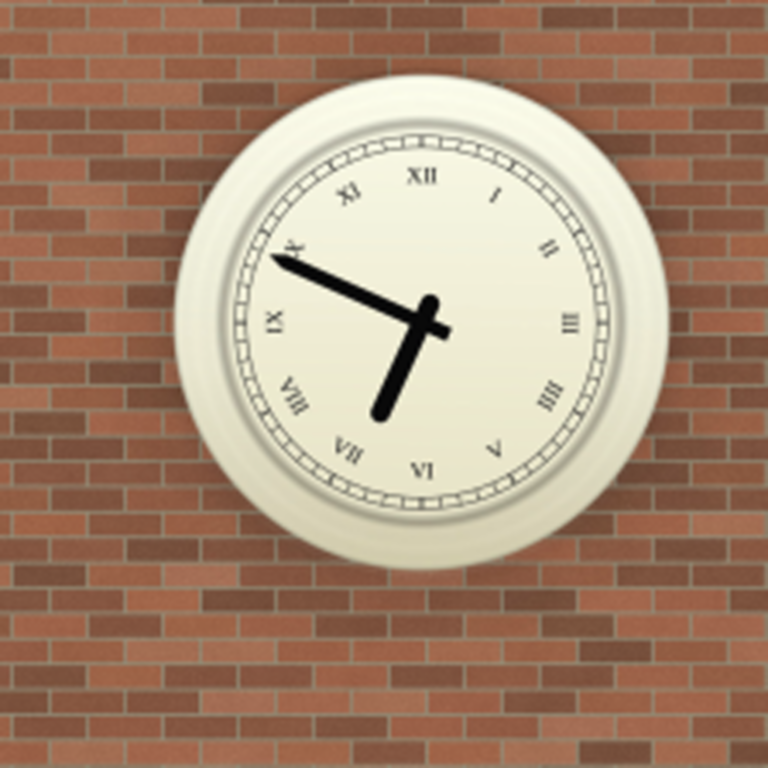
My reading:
6:49
